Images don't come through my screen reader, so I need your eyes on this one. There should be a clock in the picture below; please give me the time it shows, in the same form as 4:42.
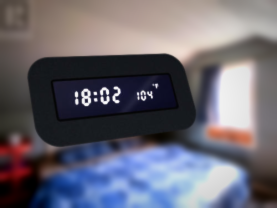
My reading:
18:02
